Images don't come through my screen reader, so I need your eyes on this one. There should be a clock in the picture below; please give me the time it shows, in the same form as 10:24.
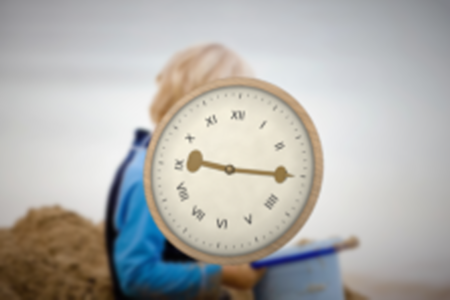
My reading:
9:15
